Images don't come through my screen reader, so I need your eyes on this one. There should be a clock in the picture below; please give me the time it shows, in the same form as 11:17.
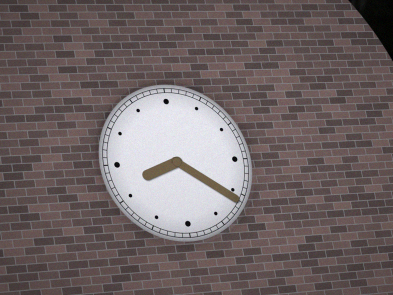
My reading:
8:21
